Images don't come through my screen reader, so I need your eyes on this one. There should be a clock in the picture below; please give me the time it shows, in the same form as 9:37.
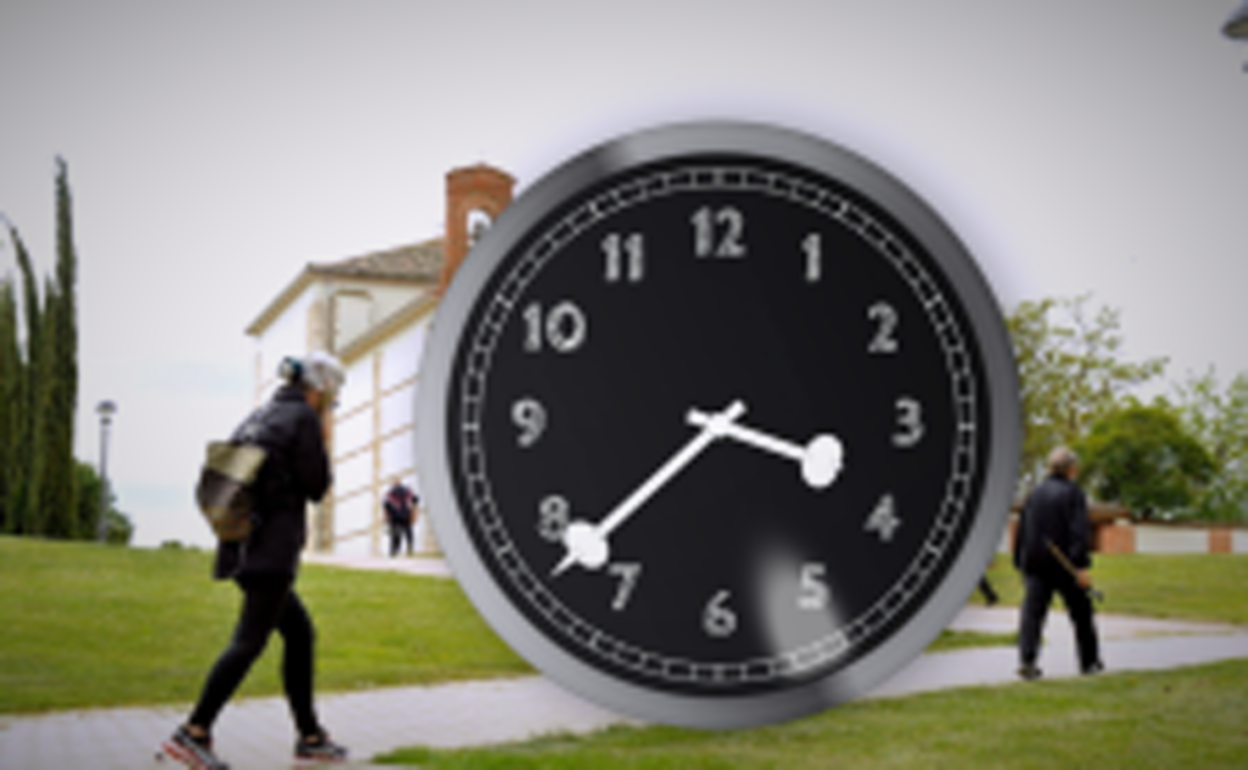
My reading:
3:38
